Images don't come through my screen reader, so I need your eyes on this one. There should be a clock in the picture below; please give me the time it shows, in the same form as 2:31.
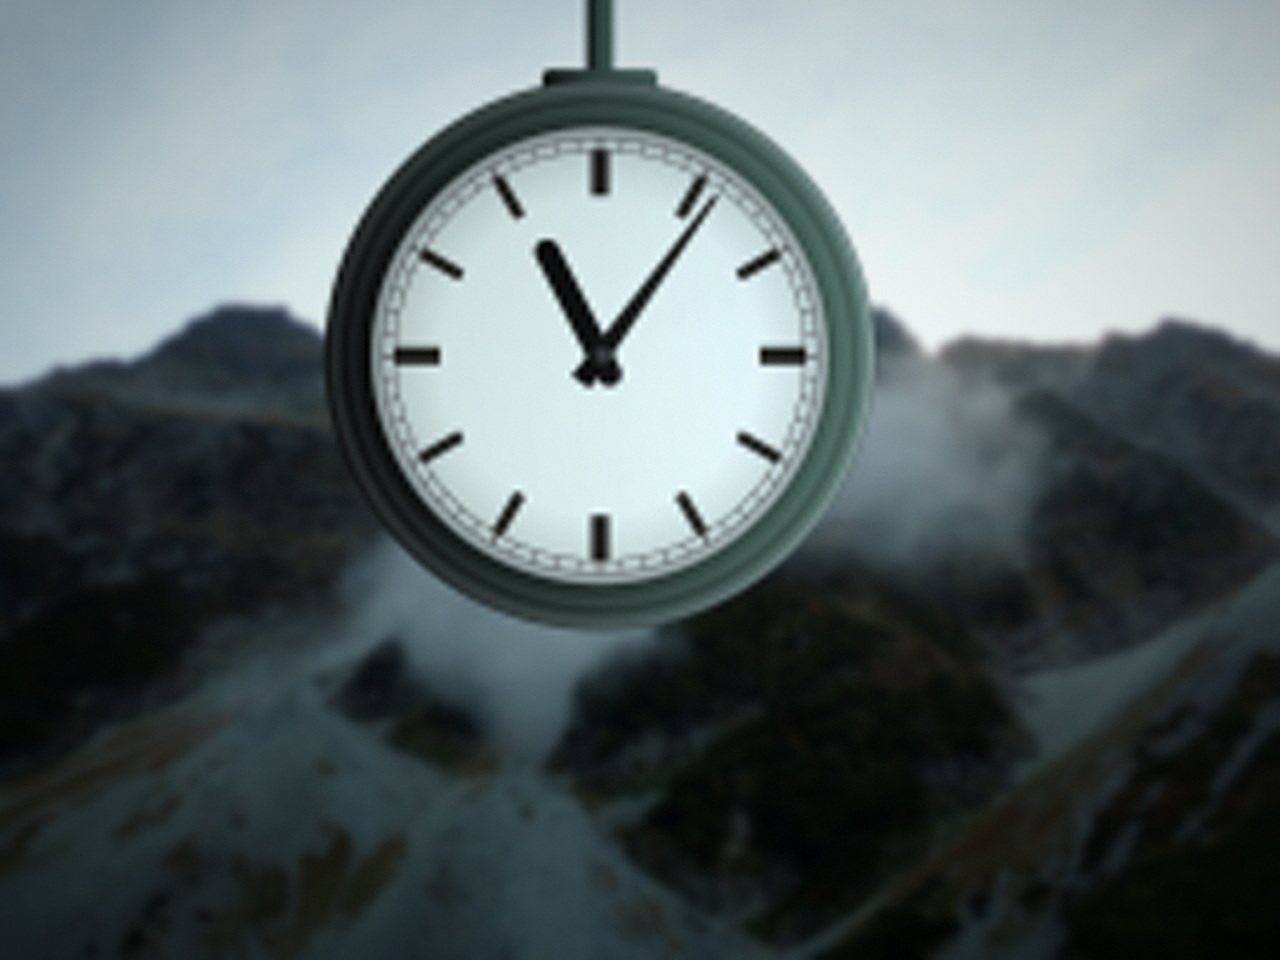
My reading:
11:06
